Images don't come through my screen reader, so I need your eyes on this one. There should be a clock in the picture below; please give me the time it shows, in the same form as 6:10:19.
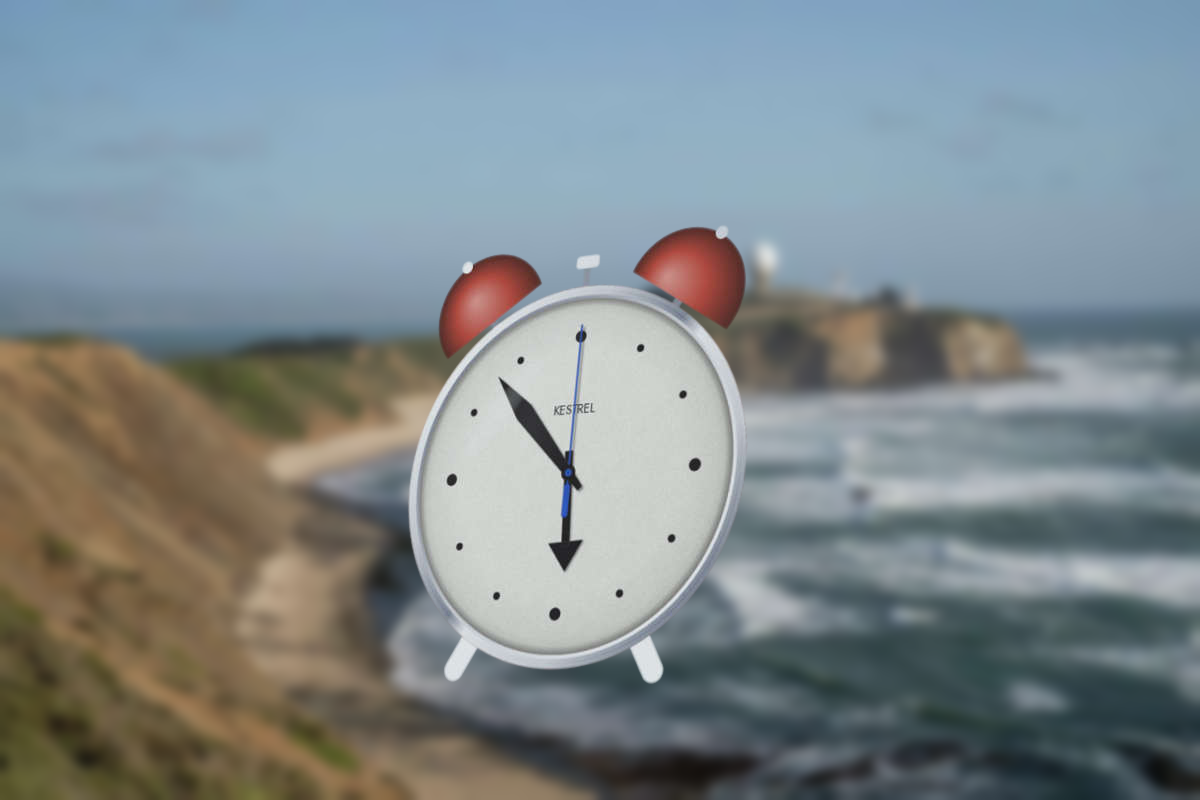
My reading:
5:53:00
